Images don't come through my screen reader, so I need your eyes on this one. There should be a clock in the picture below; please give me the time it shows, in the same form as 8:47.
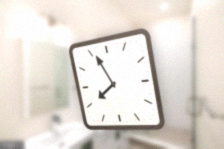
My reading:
7:56
